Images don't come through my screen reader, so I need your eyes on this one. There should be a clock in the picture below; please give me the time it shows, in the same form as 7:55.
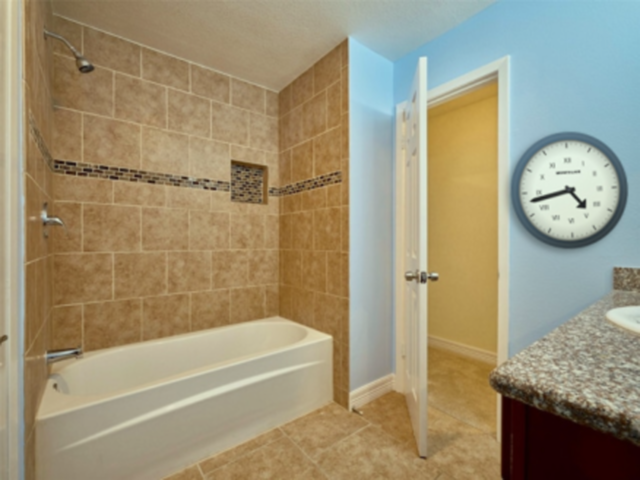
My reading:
4:43
